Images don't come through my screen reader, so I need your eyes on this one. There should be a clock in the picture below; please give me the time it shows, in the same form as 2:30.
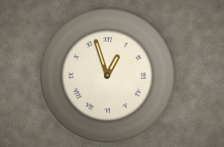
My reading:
12:57
